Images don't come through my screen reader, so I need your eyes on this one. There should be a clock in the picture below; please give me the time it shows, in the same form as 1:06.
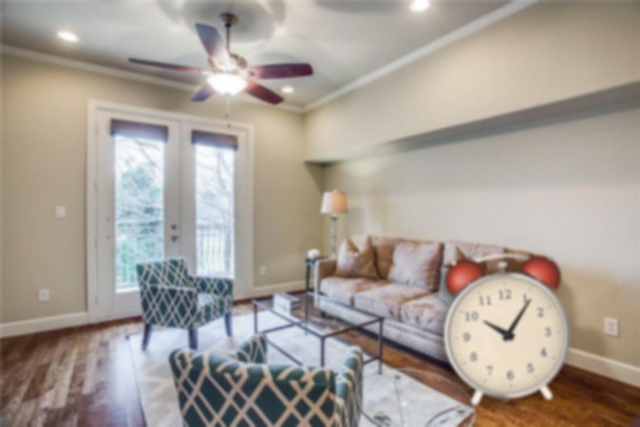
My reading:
10:06
